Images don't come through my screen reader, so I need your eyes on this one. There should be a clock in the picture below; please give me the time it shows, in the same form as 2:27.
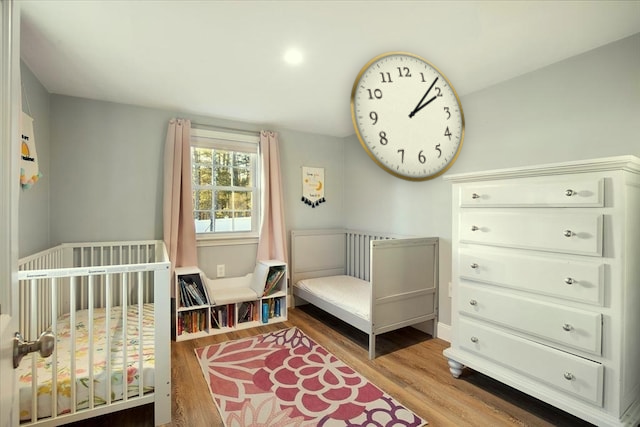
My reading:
2:08
